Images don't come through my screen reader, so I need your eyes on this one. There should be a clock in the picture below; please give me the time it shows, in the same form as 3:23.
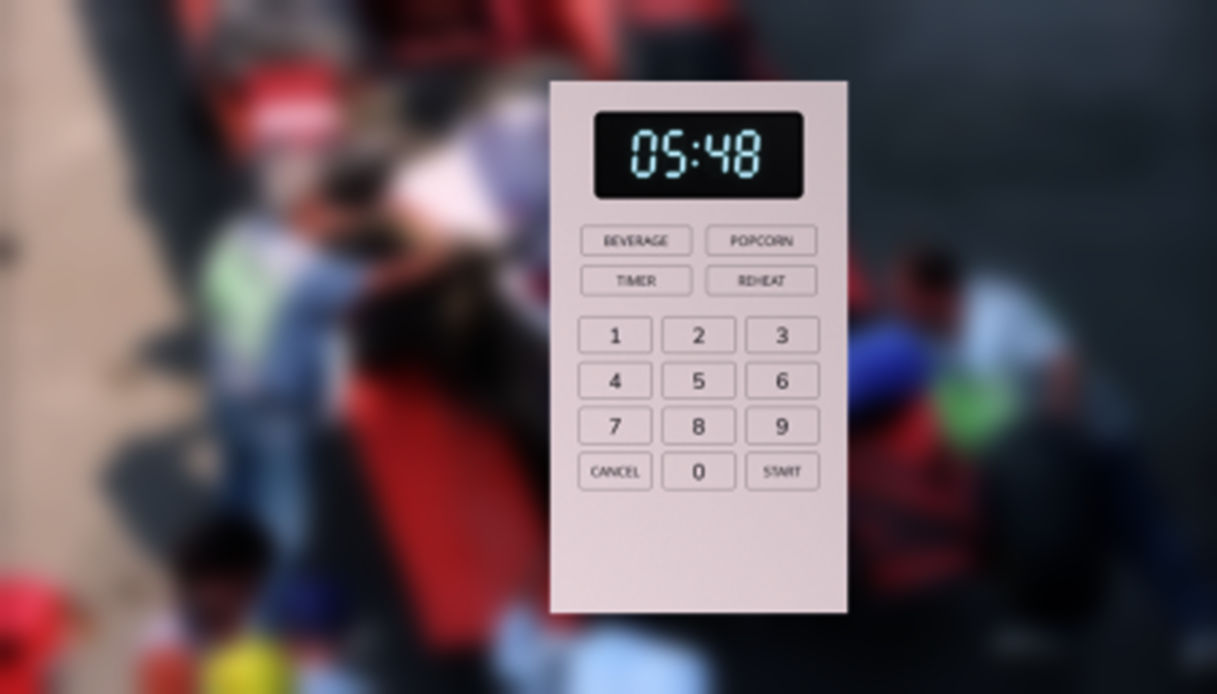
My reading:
5:48
